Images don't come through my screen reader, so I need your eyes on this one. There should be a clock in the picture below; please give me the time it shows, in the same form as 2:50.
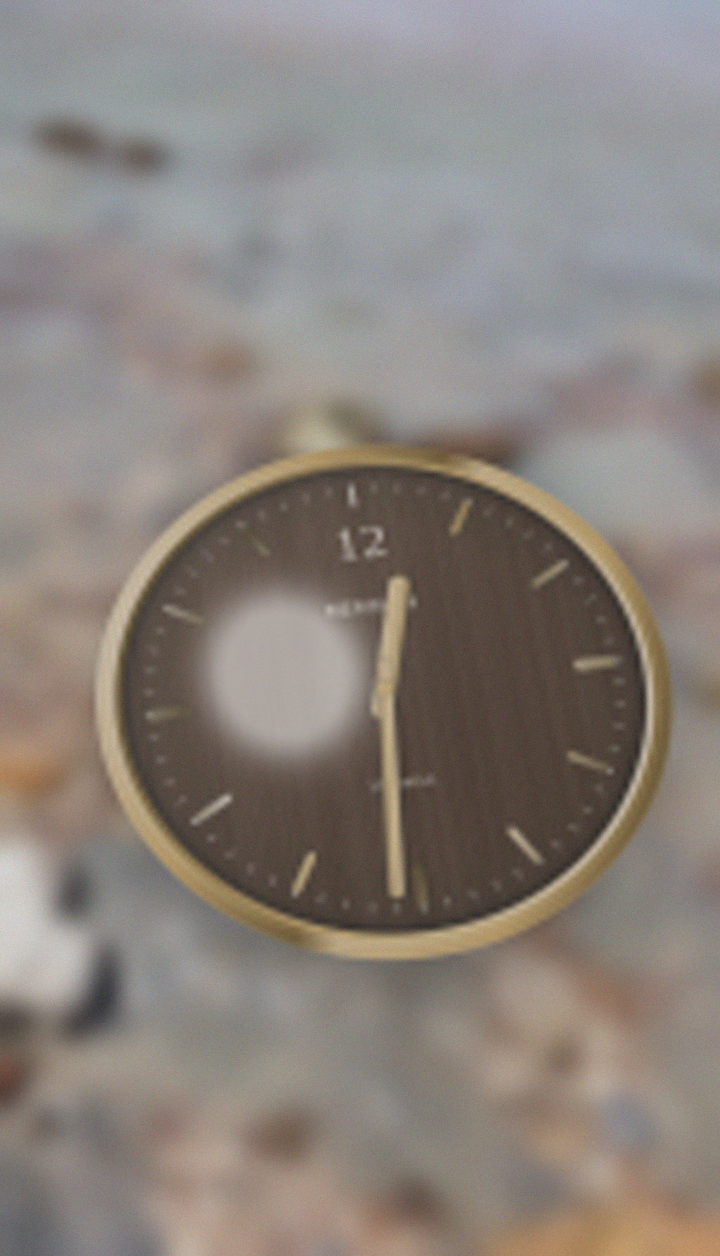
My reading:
12:31
